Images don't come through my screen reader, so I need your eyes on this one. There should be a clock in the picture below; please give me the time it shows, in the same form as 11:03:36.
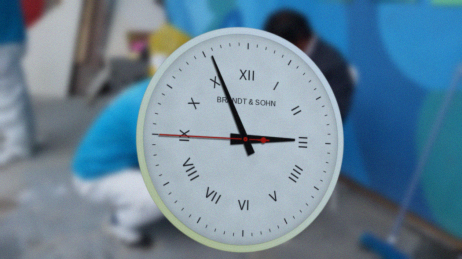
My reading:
2:55:45
